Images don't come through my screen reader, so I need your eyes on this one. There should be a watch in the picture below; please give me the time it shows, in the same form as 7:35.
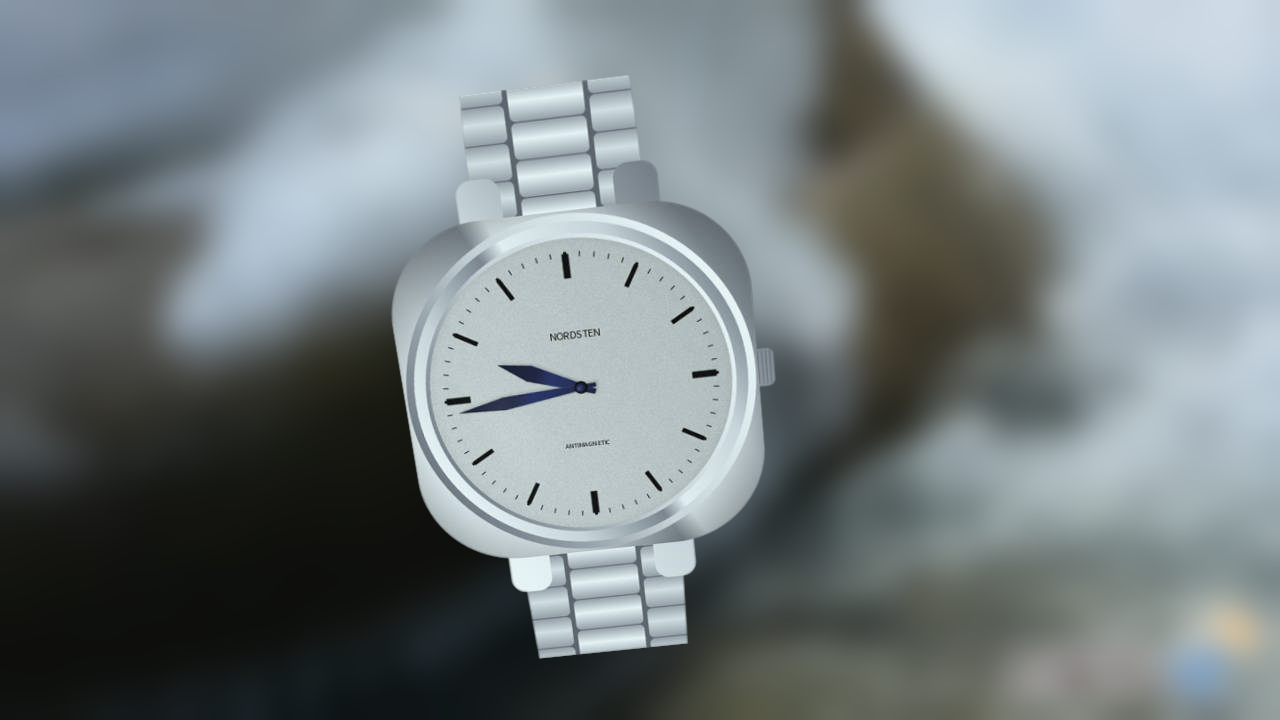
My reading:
9:44
